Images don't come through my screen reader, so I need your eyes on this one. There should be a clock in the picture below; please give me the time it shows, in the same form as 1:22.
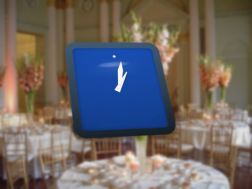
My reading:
1:02
